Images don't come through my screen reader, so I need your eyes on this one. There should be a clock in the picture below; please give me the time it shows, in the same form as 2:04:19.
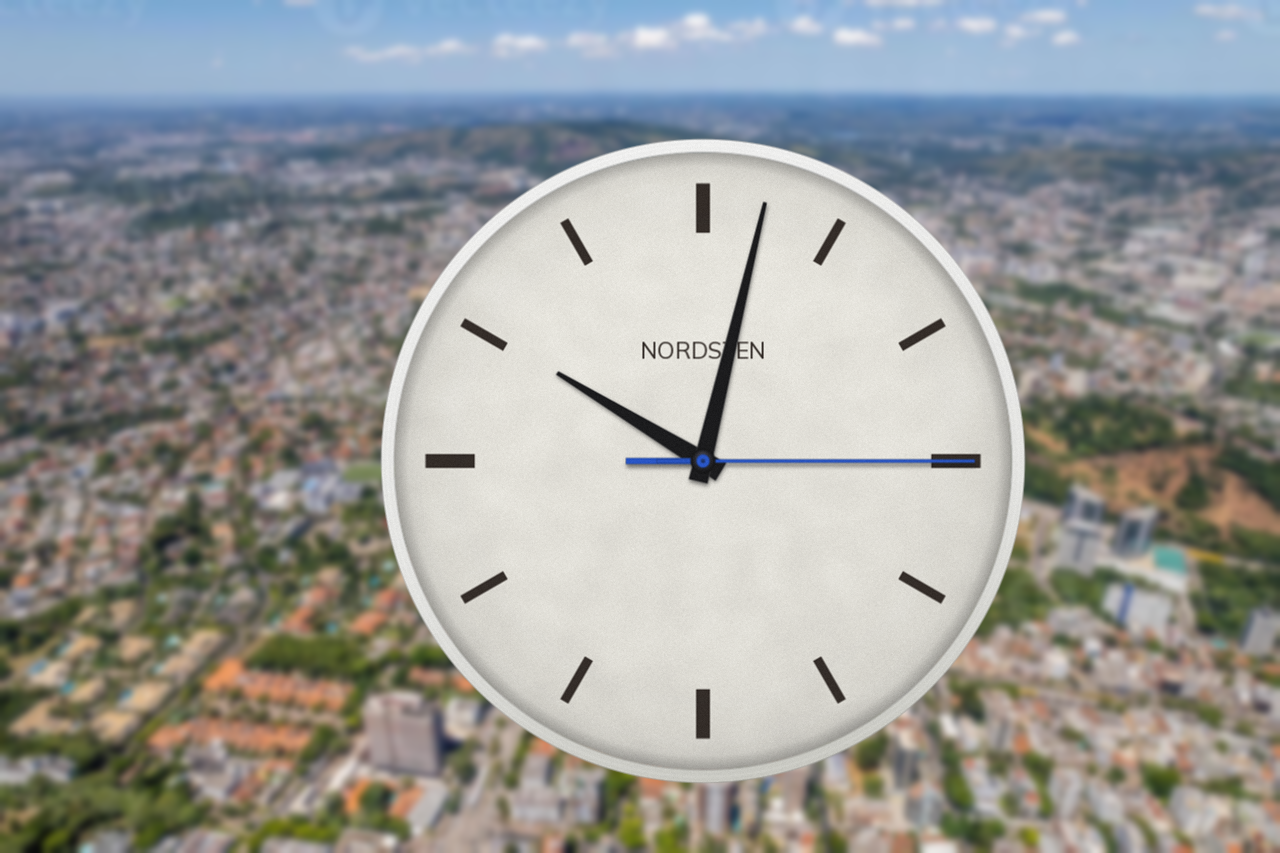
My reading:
10:02:15
